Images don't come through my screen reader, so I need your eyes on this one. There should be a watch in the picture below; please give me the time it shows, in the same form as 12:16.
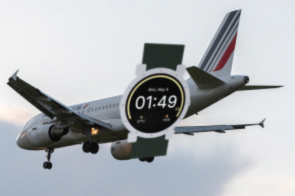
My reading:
1:49
